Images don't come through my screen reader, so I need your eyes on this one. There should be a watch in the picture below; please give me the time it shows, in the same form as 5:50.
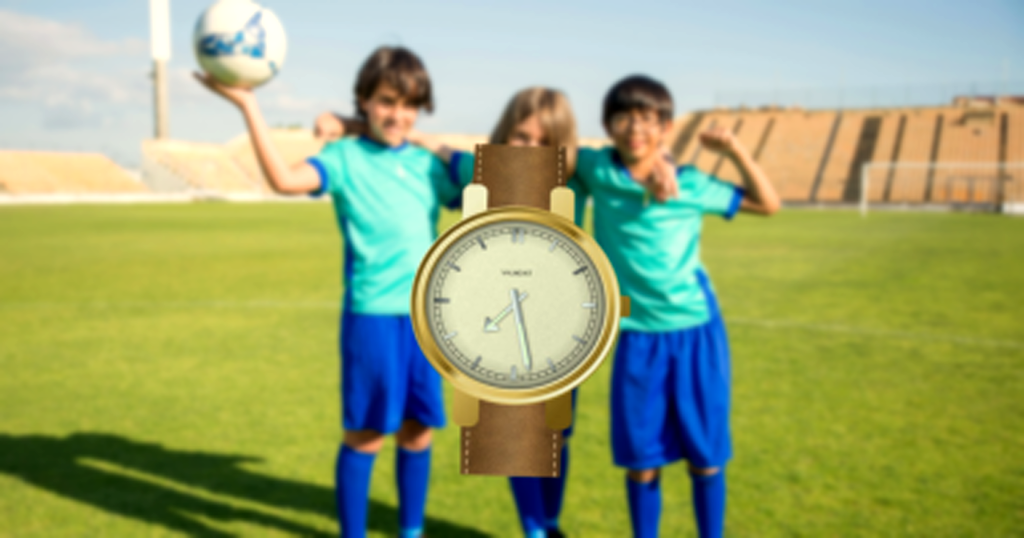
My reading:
7:28
